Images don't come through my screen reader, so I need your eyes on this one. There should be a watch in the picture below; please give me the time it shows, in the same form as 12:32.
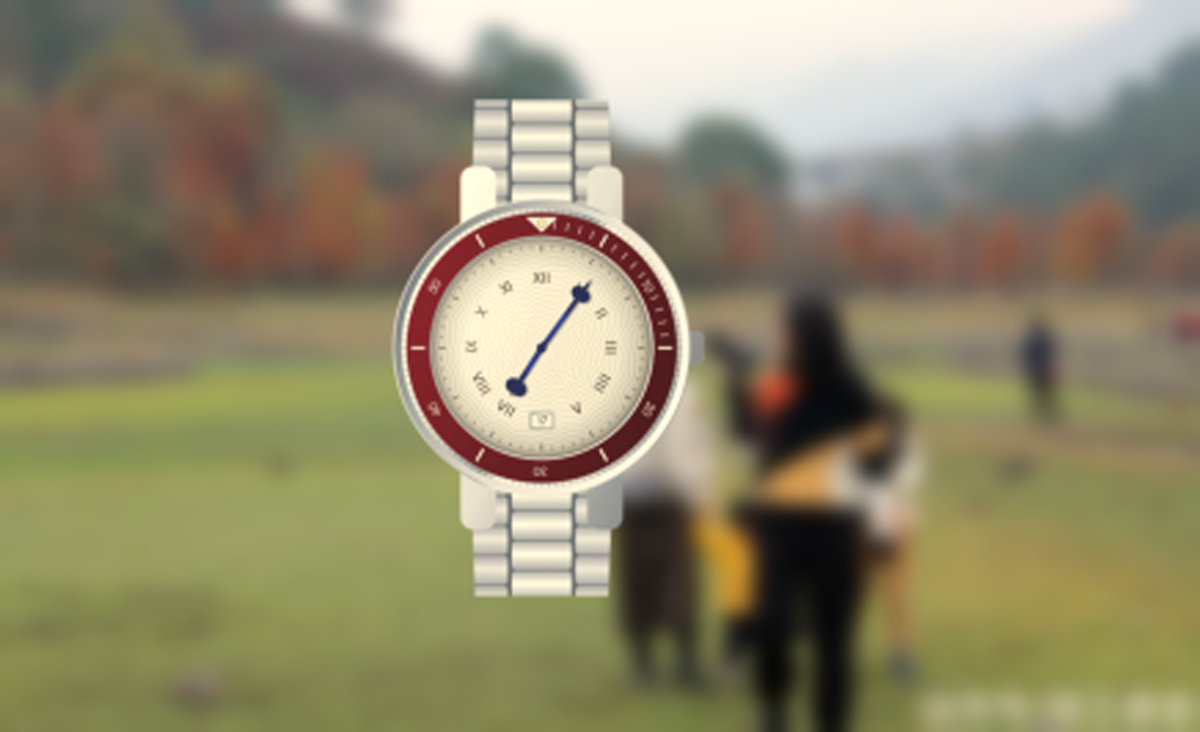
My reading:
7:06
